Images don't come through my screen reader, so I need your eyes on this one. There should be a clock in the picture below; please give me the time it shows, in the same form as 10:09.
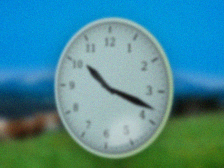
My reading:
10:18
